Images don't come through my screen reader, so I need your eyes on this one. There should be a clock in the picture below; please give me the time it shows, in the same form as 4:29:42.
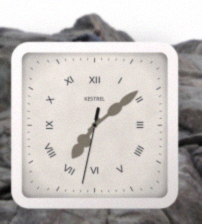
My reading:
7:08:32
